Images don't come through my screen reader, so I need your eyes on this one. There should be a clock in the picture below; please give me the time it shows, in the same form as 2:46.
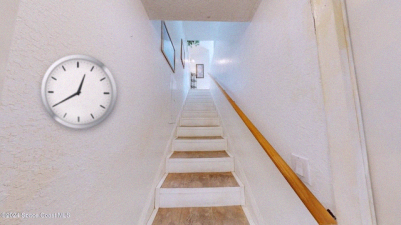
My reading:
12:40
